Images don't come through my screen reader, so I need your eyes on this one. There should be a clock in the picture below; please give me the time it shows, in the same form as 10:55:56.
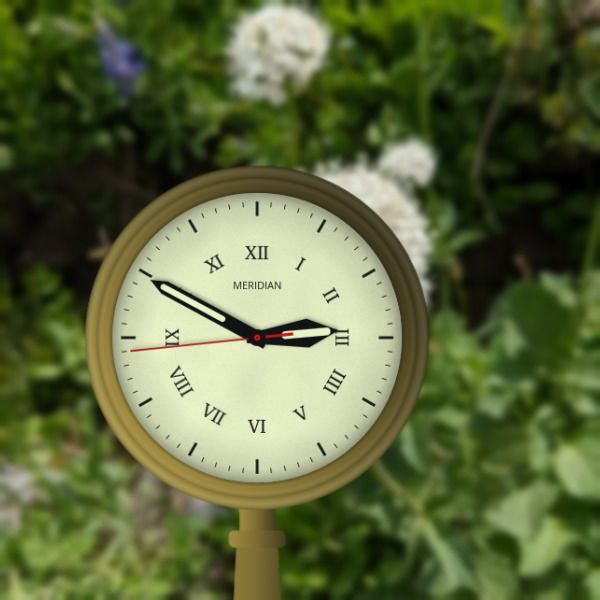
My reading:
2:49:44
